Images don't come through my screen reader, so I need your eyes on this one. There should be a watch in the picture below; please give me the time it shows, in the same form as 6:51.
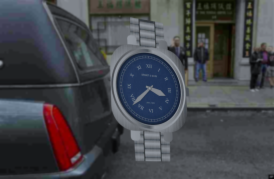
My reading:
3:38
